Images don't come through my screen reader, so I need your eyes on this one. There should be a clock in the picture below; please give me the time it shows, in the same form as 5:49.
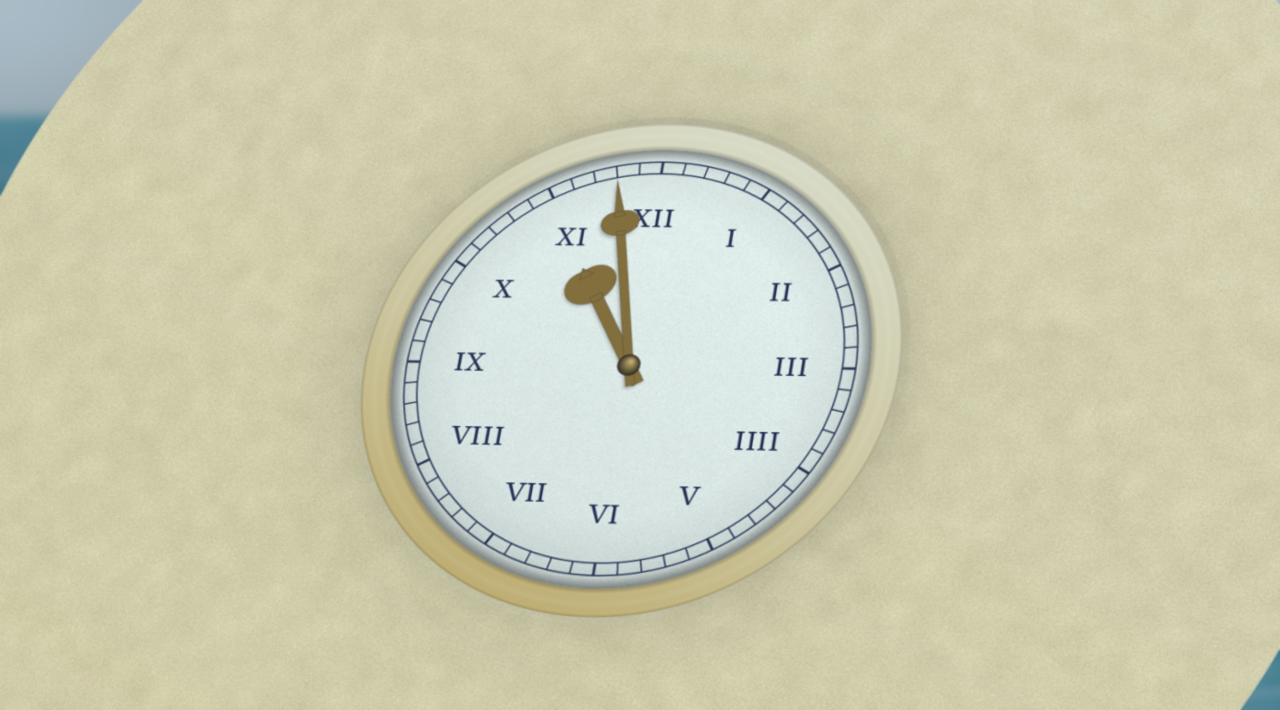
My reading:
10:58
